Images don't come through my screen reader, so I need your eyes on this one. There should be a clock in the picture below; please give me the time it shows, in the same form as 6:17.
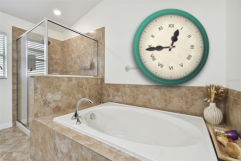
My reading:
12:44
